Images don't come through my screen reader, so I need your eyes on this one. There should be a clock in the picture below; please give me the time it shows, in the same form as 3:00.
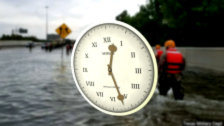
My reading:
12:27
